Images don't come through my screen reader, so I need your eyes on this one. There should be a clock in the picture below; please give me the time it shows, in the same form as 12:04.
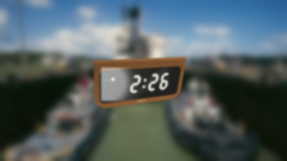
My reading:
2:26
